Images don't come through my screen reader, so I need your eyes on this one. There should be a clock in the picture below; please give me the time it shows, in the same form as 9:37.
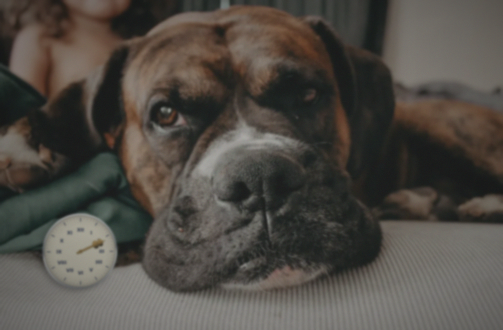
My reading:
2:11
